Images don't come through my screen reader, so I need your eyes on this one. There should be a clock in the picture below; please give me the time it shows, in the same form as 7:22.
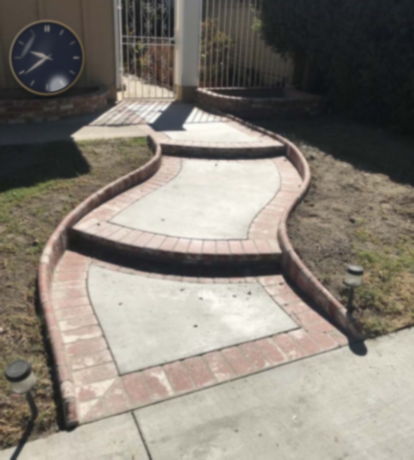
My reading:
9:39
